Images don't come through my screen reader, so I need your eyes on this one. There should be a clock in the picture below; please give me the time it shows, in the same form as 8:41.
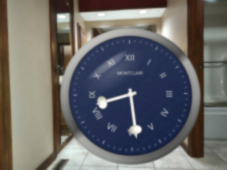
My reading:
8:29
